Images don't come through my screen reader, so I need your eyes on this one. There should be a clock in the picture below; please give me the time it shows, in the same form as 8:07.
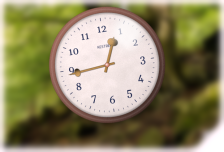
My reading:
12:44
